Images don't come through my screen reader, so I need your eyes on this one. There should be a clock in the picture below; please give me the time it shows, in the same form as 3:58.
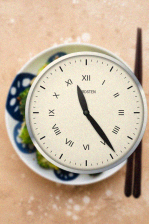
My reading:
11:24
